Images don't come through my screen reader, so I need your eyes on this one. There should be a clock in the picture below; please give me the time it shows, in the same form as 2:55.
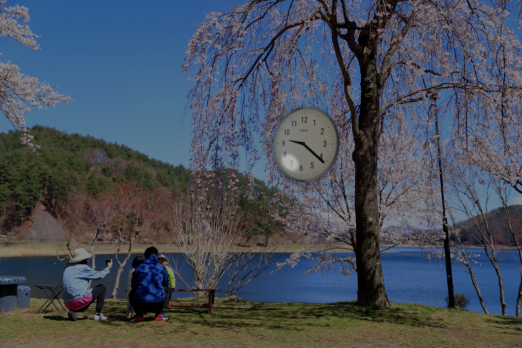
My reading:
9:21
